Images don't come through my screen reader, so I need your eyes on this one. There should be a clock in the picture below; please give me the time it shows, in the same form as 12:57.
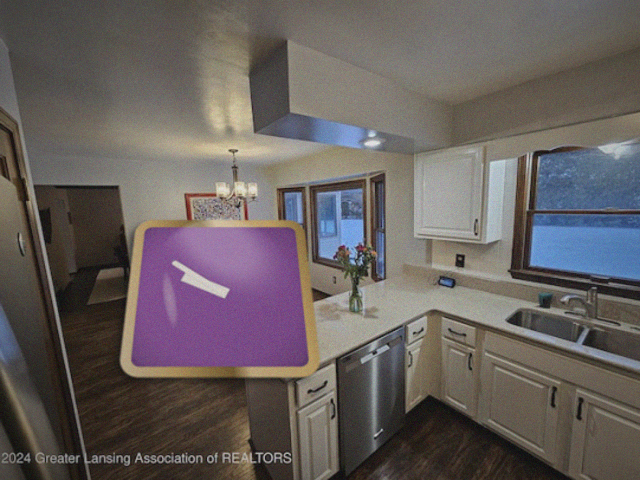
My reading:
9:51
